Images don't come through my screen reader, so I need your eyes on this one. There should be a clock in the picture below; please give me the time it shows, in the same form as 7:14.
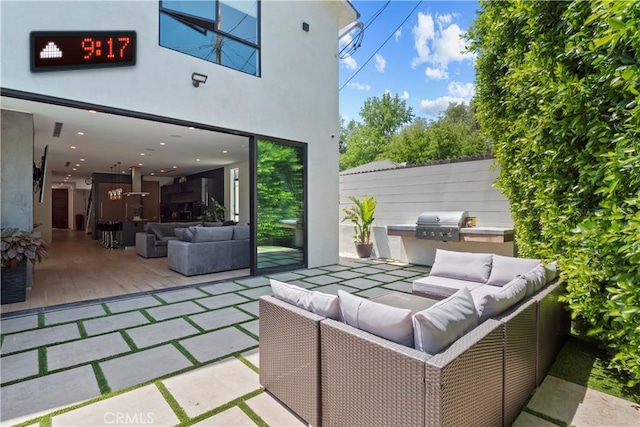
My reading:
9:17
